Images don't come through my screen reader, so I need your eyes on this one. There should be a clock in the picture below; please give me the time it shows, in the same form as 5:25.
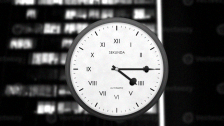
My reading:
4:15
